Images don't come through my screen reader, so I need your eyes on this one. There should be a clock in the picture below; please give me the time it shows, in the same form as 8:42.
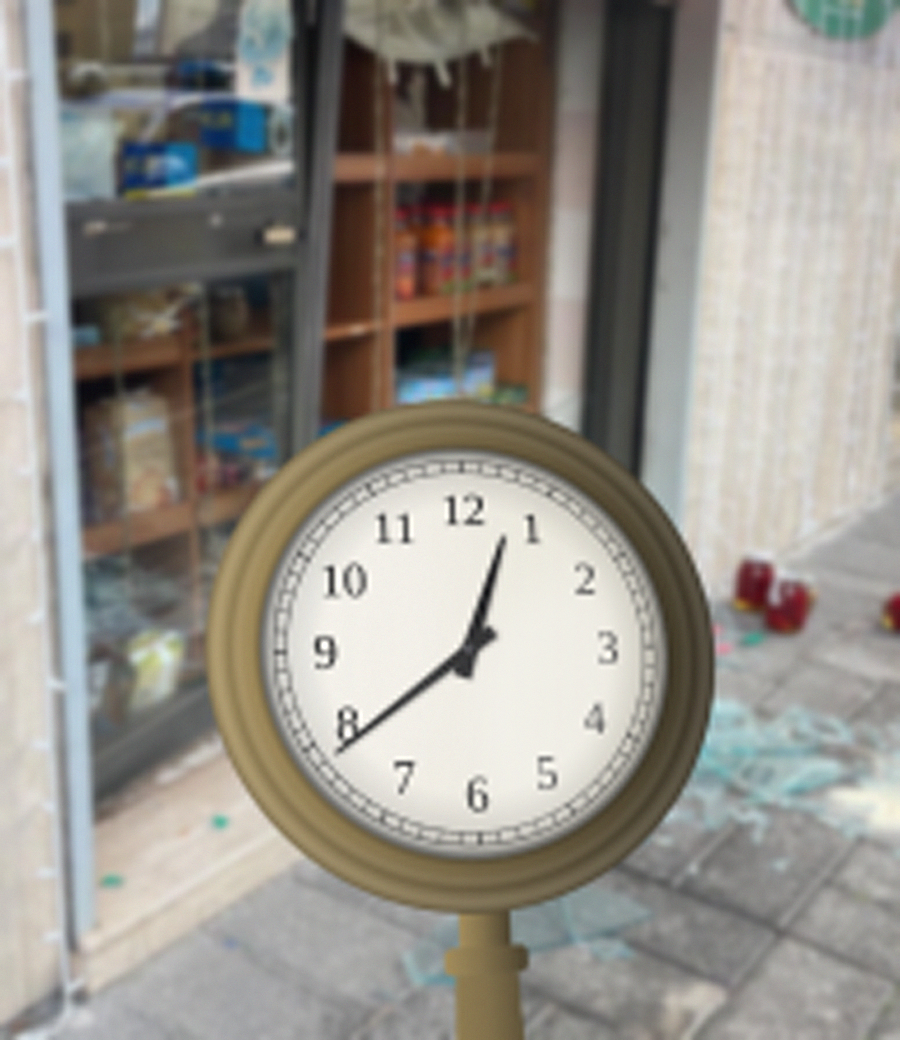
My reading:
12:39
